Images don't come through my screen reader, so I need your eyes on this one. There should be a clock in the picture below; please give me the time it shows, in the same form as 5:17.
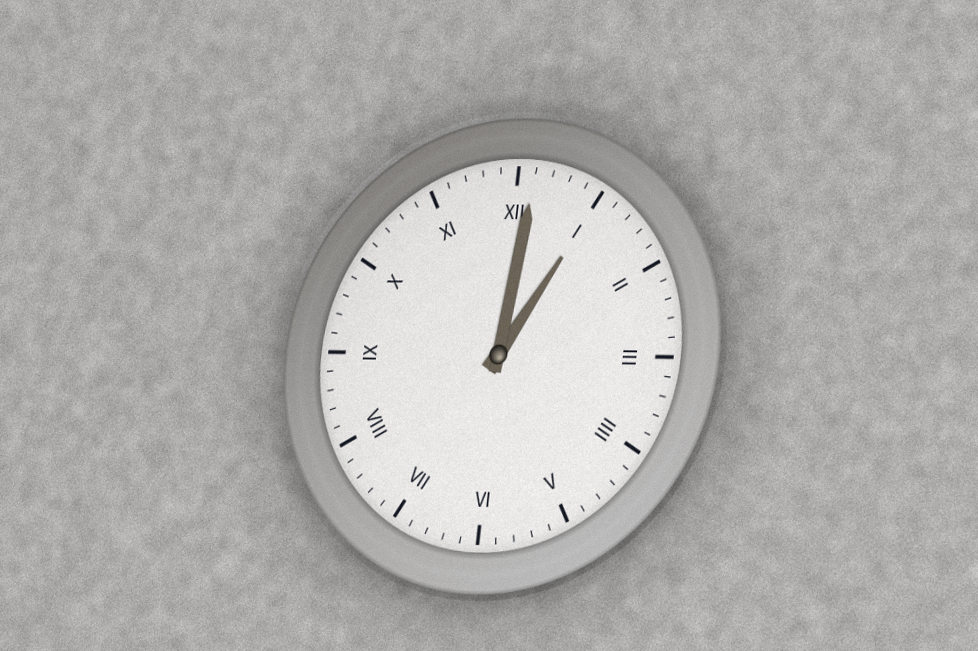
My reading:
1:01
